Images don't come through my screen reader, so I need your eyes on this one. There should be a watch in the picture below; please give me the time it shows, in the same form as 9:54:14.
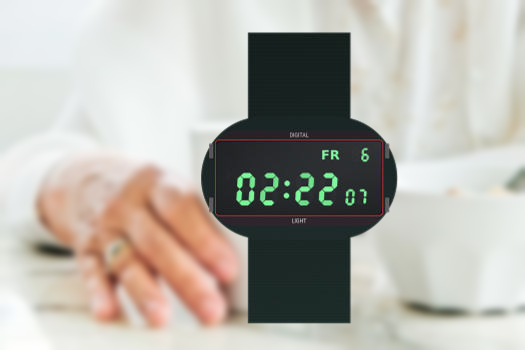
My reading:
2:22:07
